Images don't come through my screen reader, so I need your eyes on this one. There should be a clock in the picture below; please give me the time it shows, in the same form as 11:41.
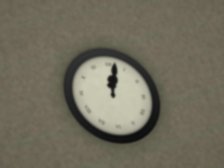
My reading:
12:02
